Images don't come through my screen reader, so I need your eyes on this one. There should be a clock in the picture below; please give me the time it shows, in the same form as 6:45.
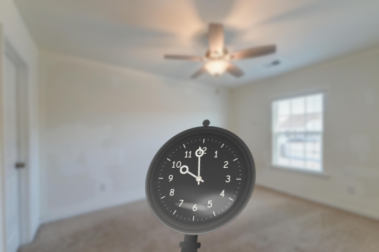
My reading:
9:59
